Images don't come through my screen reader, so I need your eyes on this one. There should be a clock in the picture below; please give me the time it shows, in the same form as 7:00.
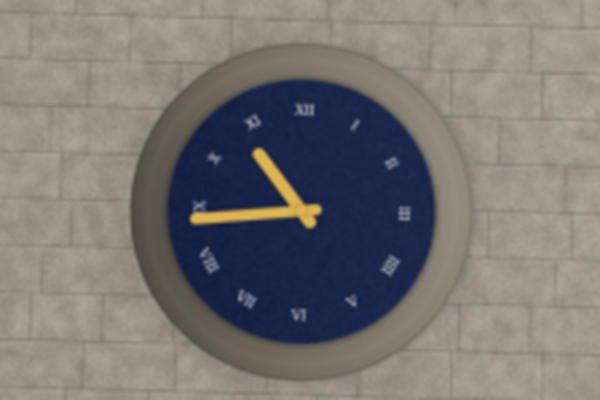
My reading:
10:44
